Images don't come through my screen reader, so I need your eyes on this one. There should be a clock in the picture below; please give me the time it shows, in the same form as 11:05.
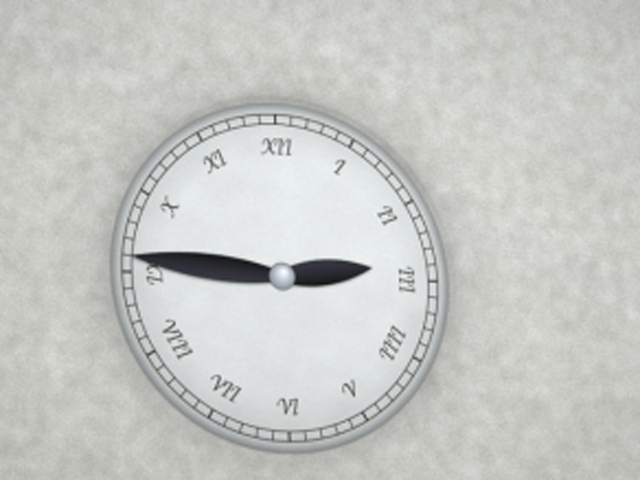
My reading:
2:46
